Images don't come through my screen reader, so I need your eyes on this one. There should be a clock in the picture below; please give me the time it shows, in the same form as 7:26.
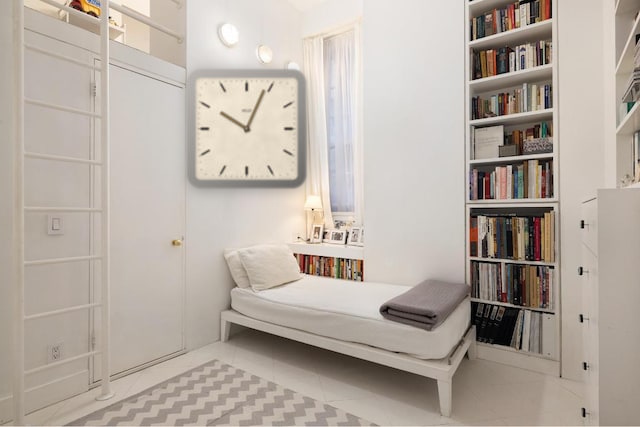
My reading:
10:04
